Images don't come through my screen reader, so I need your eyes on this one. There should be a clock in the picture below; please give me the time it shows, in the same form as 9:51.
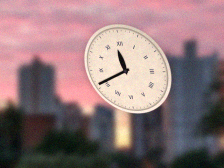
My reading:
11:41
